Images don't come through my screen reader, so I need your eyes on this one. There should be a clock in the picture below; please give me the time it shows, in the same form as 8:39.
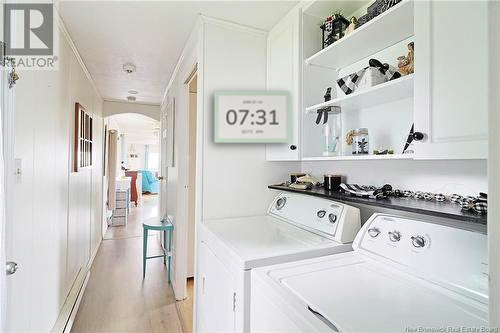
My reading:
7:31
